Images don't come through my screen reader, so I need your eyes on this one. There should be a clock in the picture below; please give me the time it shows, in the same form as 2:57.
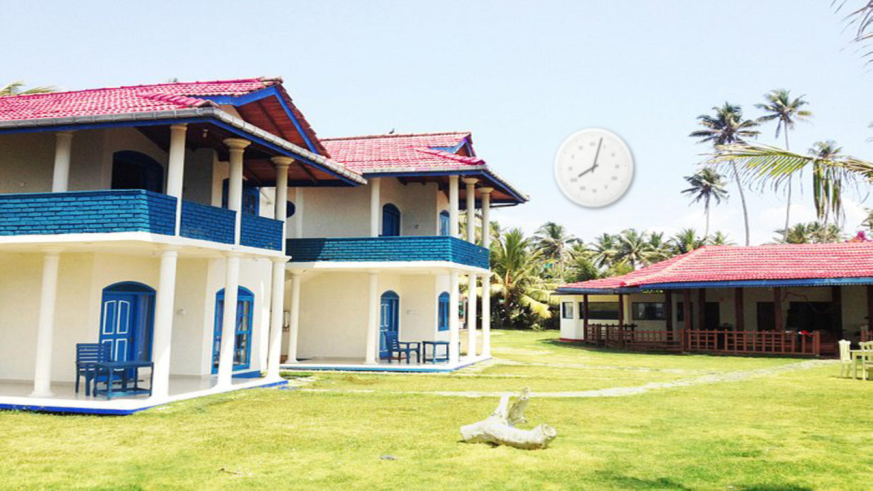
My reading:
8:03
